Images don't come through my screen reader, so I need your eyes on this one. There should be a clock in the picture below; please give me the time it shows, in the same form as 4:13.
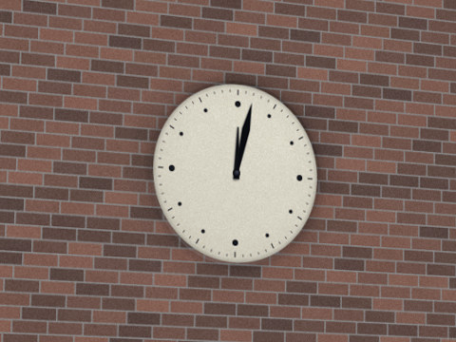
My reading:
12:02
